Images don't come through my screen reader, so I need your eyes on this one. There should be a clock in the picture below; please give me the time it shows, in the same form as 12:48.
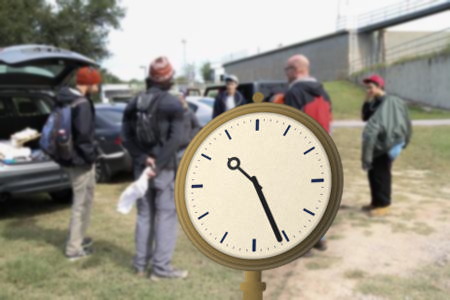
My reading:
10:26
